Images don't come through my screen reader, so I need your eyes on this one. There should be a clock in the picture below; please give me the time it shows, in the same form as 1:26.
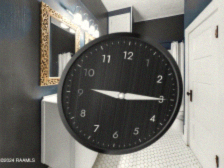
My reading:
9:15
